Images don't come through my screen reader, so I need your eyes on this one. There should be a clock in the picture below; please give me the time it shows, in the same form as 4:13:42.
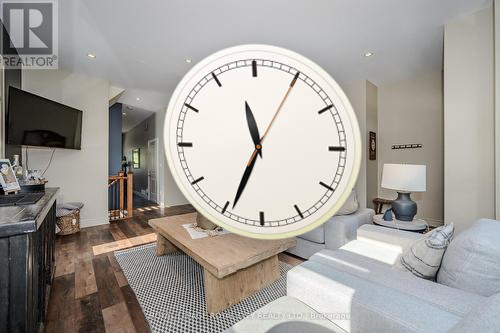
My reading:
11:34:05
